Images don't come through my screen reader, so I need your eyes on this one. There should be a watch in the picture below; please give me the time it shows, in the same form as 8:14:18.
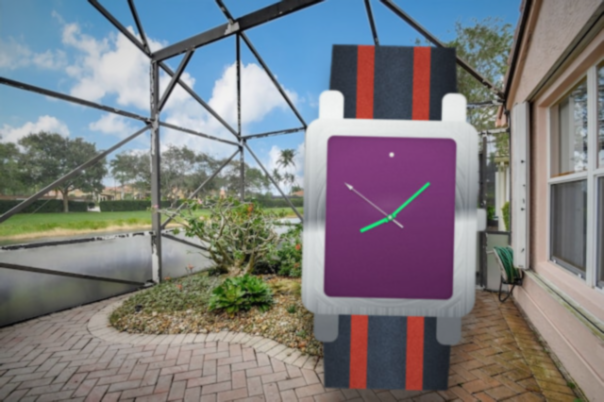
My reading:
8:07:51
